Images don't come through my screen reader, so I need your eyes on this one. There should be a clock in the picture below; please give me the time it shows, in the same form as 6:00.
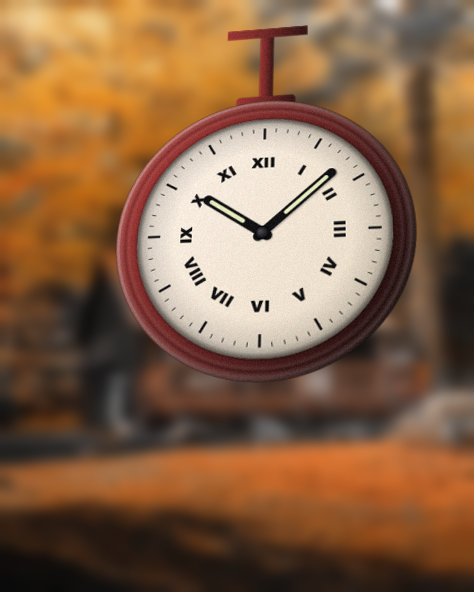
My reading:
10:08
